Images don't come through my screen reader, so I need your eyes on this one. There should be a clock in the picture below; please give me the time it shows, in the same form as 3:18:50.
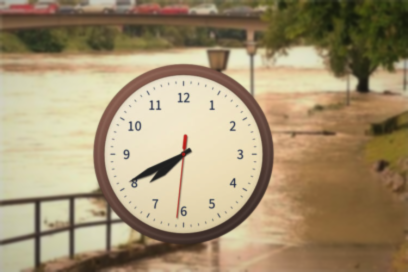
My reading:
7:40:31
